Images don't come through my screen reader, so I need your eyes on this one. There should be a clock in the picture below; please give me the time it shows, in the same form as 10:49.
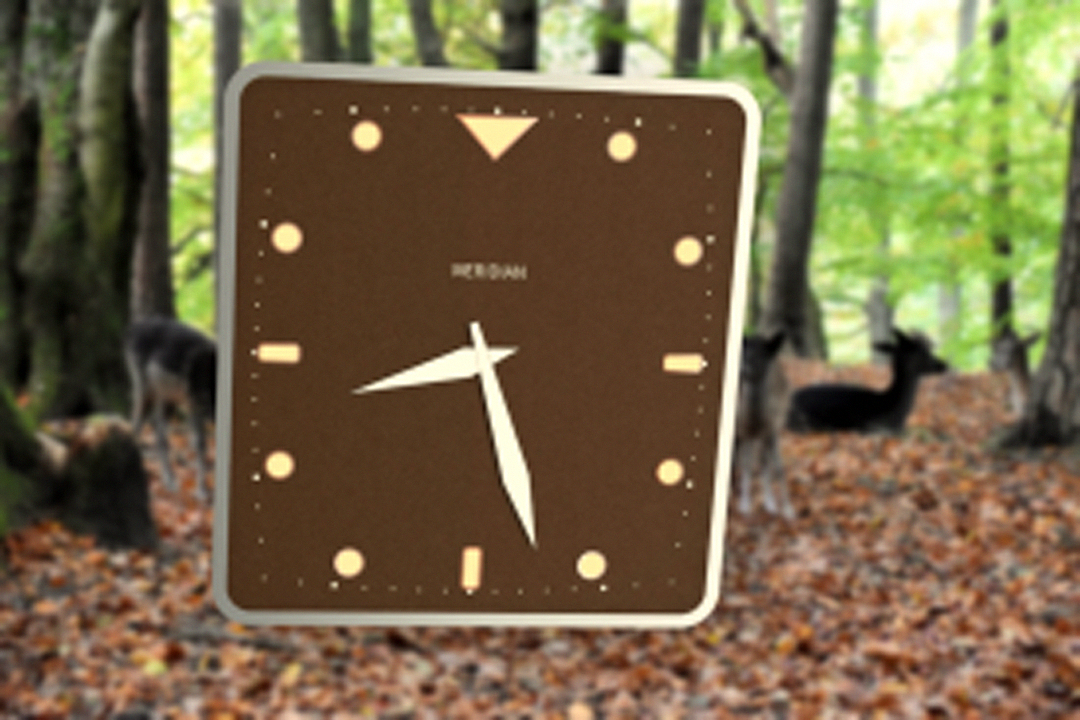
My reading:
8:27
